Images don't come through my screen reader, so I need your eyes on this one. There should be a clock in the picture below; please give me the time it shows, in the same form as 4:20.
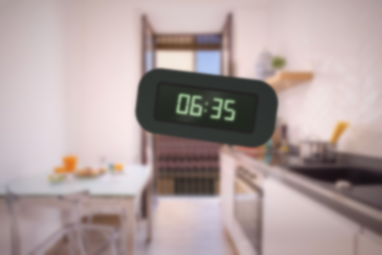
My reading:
6:35
